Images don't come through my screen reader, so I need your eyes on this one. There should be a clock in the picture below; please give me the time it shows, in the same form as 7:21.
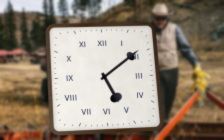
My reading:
5:09
